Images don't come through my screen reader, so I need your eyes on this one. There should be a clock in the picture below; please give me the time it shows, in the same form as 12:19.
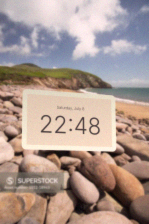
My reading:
22:48
